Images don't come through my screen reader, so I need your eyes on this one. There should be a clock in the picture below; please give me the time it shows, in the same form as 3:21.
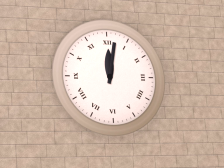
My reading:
12:02
